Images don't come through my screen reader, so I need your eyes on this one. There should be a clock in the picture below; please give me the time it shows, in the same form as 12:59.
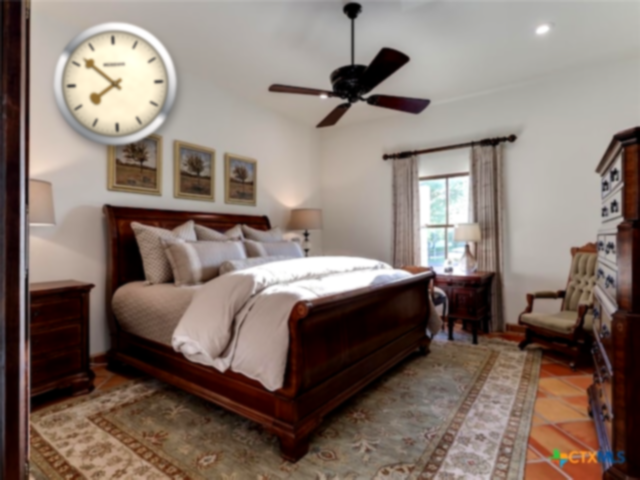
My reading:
7:52
